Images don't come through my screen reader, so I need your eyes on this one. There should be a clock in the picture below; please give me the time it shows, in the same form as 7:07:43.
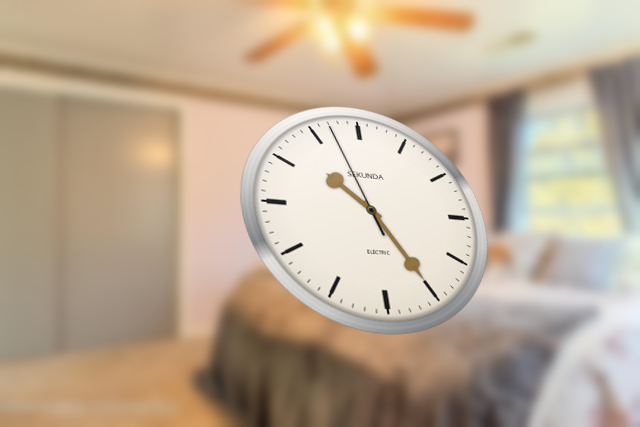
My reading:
10:24:57
